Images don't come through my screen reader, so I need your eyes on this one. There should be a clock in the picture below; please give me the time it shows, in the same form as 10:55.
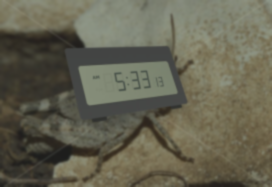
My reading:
5:33
